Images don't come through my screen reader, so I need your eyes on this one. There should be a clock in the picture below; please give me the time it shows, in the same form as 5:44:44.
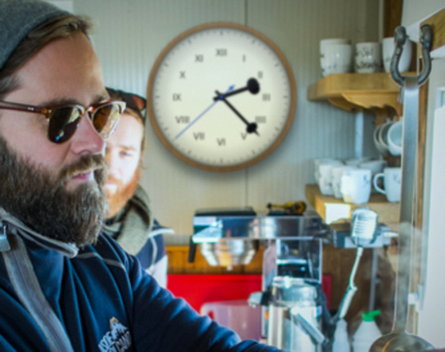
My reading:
2:22:38
